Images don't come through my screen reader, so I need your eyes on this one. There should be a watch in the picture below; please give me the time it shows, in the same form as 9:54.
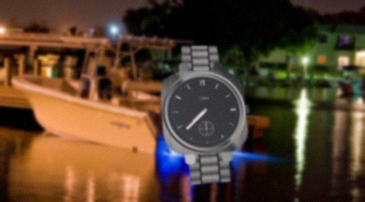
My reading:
7:38
